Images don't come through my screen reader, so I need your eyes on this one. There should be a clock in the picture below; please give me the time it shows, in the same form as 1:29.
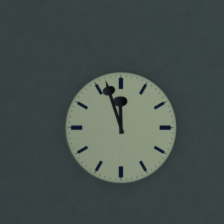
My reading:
11:57
